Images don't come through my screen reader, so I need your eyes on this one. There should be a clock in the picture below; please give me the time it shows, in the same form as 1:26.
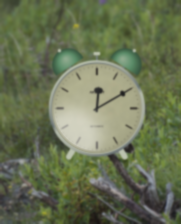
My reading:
12:10
